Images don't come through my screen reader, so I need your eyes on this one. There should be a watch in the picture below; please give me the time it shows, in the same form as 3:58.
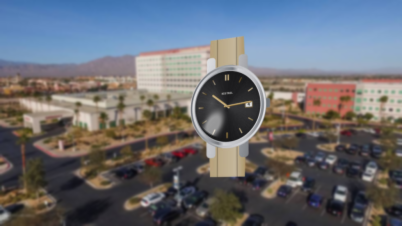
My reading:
10:14
